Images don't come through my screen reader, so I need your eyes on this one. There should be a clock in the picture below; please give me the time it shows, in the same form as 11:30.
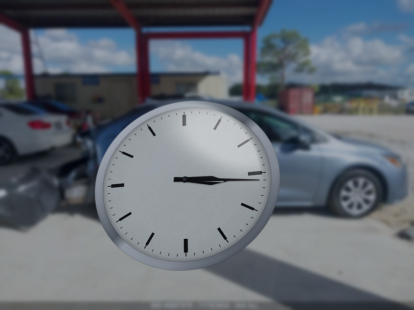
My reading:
3:16
